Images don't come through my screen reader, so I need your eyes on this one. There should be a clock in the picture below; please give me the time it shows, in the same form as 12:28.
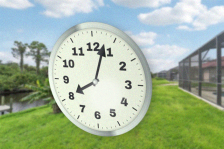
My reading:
8:03
